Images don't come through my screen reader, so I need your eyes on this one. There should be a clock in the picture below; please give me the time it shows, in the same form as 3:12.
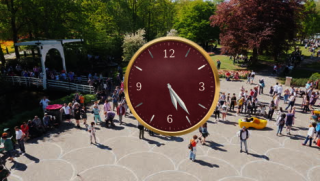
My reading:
5:24
